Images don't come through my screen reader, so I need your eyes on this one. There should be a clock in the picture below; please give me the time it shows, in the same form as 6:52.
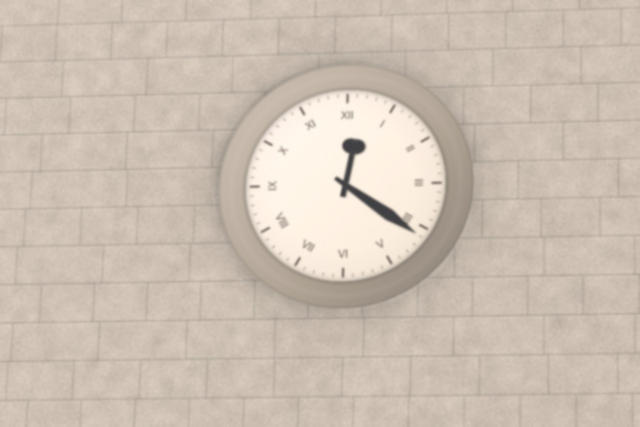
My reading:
12:21
